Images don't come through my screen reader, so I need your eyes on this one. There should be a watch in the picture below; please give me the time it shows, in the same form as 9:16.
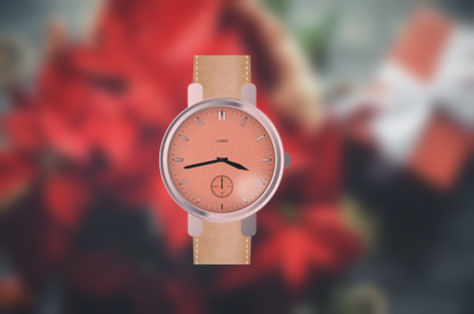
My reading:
3:43
